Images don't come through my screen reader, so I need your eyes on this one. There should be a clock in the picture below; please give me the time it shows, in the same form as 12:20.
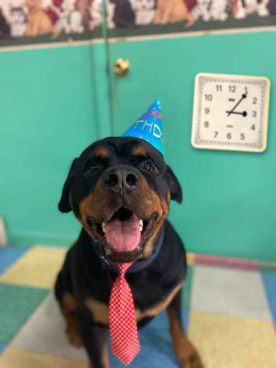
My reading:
3:06
